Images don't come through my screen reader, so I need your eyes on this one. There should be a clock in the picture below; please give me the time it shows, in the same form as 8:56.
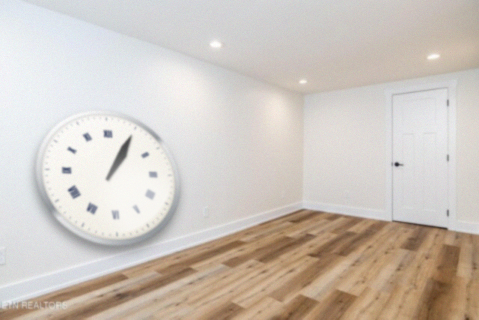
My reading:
1:05
